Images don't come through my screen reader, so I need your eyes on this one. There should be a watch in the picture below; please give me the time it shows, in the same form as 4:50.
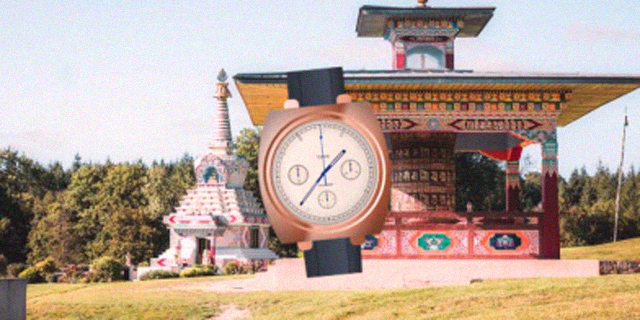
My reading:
1:37
